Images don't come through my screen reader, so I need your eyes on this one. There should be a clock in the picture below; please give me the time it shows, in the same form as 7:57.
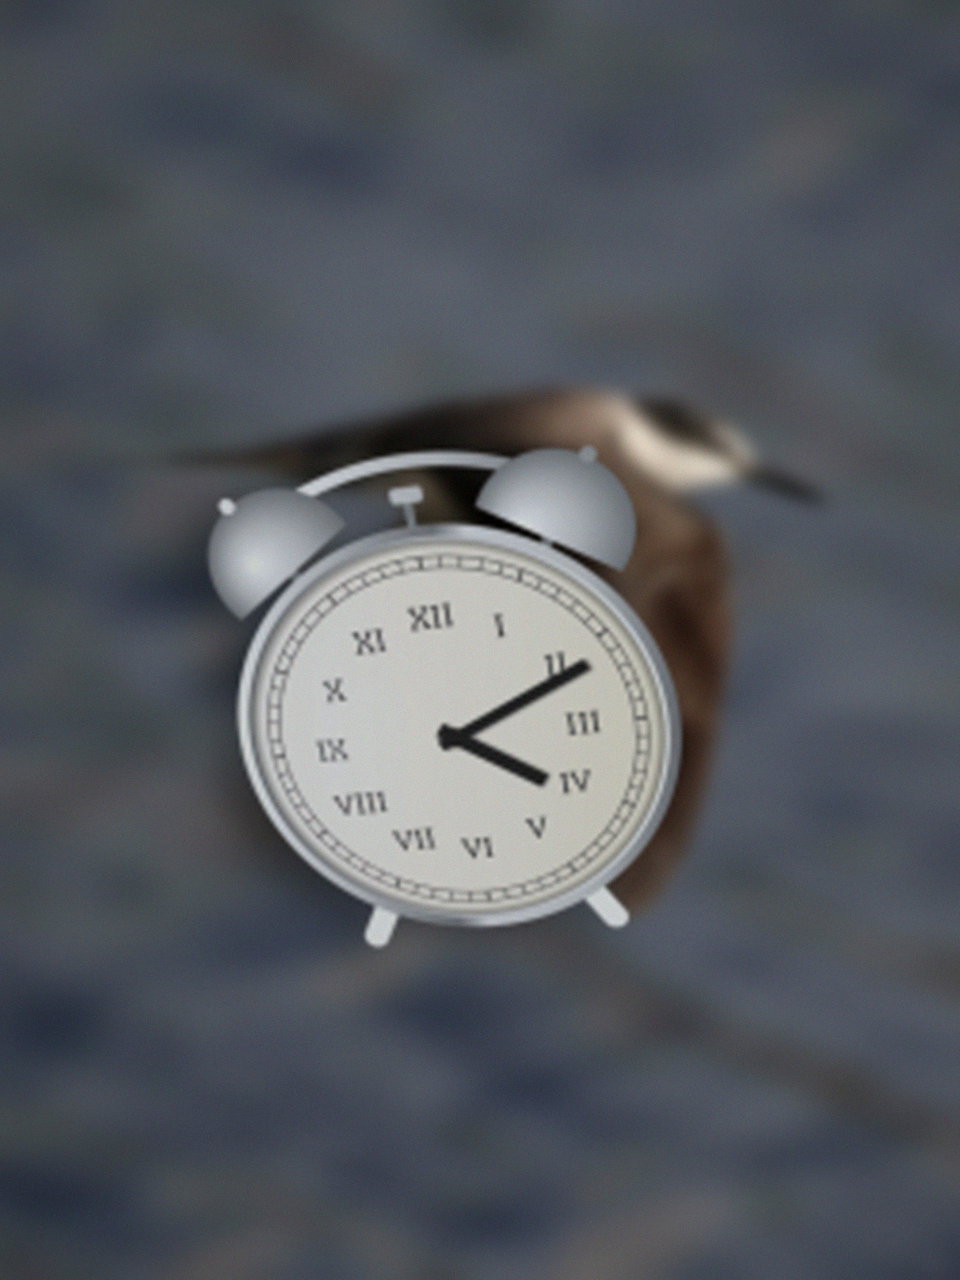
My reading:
4:11
